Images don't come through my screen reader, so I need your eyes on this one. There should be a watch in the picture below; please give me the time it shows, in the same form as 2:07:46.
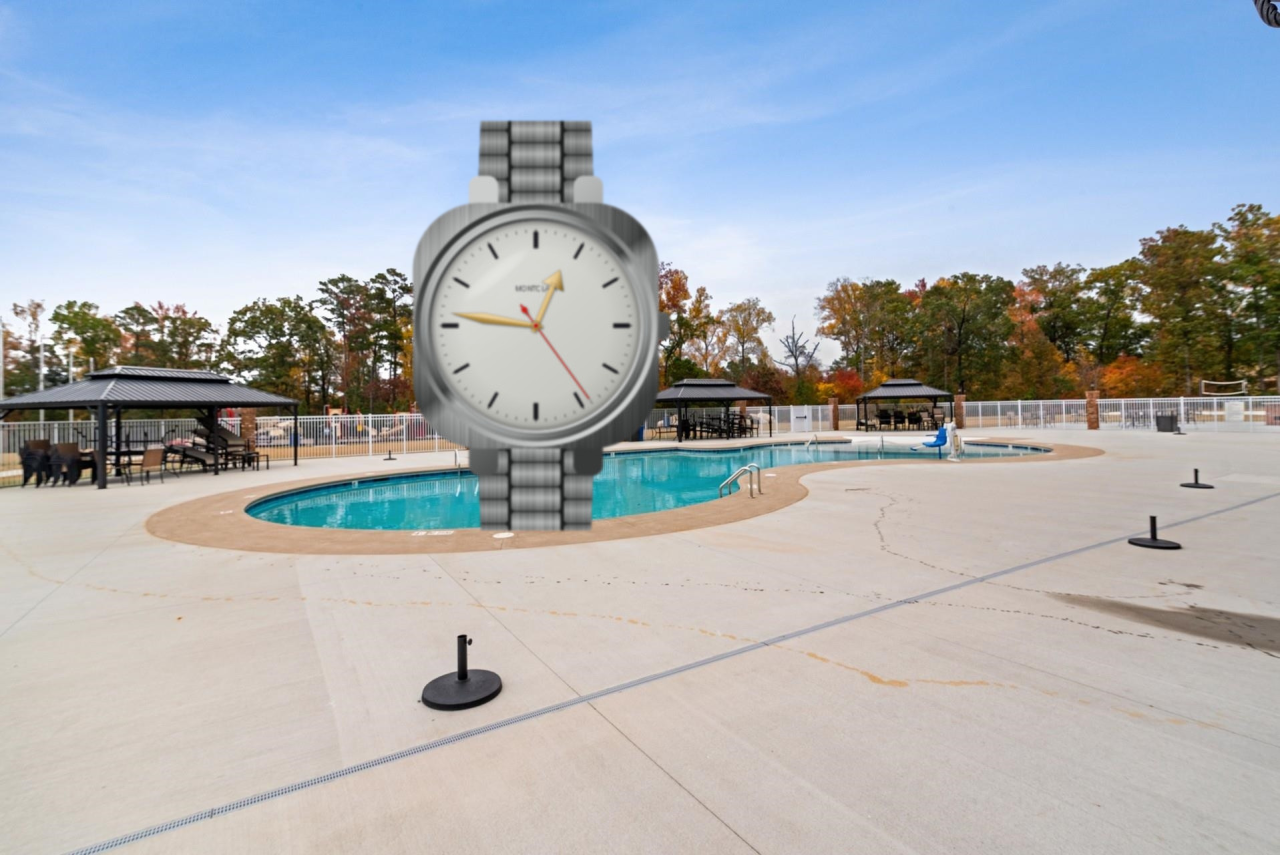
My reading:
12:46:24
